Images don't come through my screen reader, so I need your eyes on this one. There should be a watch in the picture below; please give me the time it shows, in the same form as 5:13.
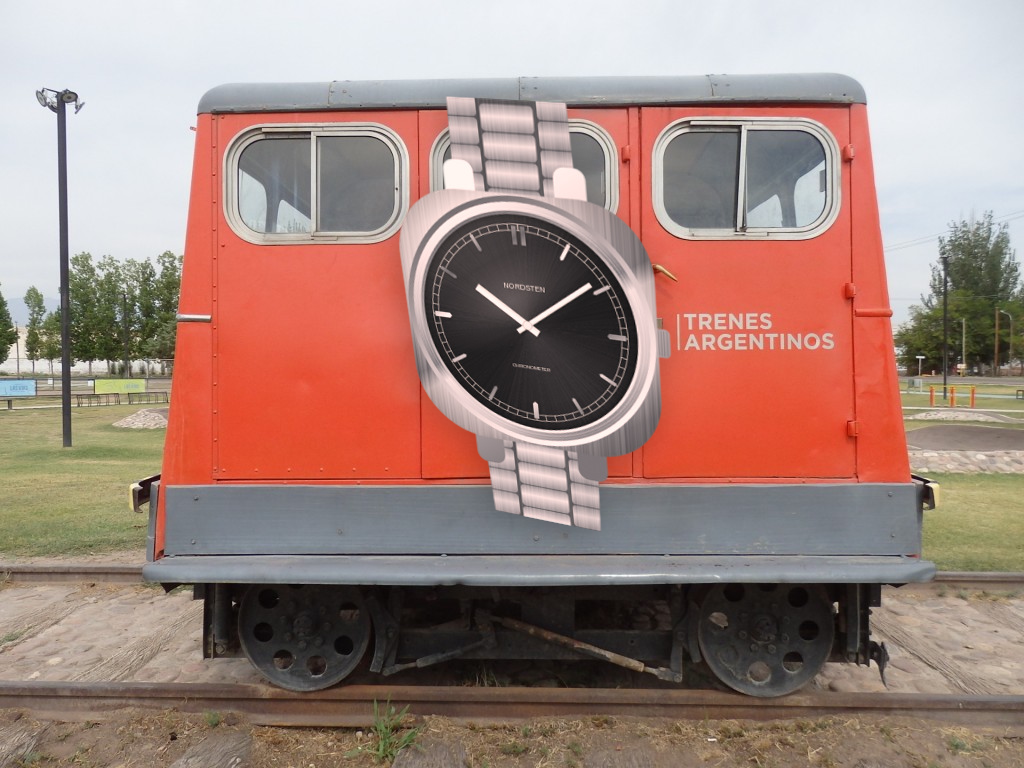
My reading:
10:09
